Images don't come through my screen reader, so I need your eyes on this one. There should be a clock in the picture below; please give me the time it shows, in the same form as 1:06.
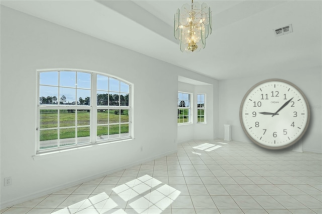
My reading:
9:08
